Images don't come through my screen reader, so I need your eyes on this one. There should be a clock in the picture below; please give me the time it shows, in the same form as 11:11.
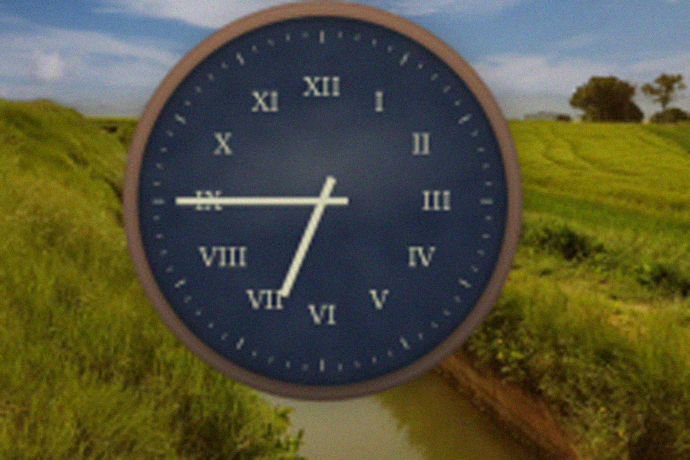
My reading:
6:45
